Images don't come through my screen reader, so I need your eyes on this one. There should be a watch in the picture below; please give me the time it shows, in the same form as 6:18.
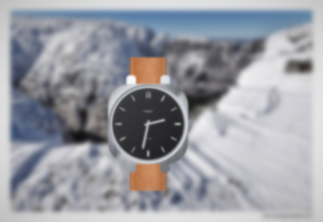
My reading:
2:32
